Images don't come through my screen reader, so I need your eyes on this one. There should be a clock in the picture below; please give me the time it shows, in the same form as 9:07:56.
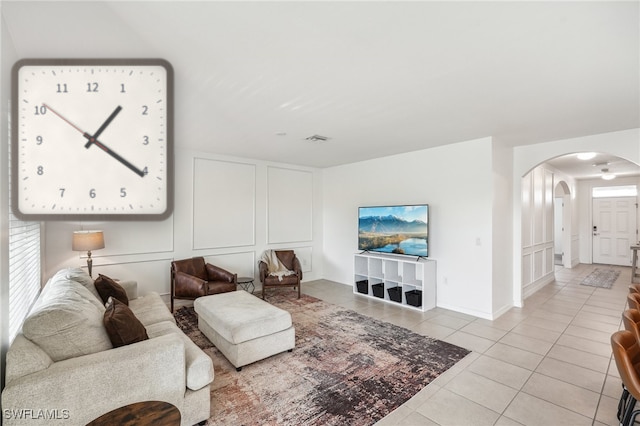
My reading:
1:20:51
